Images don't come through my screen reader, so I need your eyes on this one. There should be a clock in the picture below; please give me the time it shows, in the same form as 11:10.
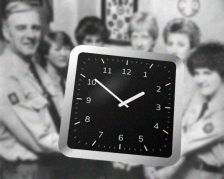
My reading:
1:51
